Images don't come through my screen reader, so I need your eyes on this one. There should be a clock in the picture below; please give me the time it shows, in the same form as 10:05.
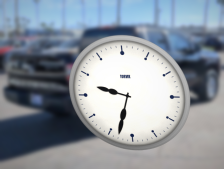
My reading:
9:33
